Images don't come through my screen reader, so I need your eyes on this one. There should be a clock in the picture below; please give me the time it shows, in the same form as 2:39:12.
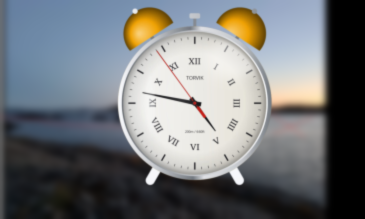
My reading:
4:46:54
